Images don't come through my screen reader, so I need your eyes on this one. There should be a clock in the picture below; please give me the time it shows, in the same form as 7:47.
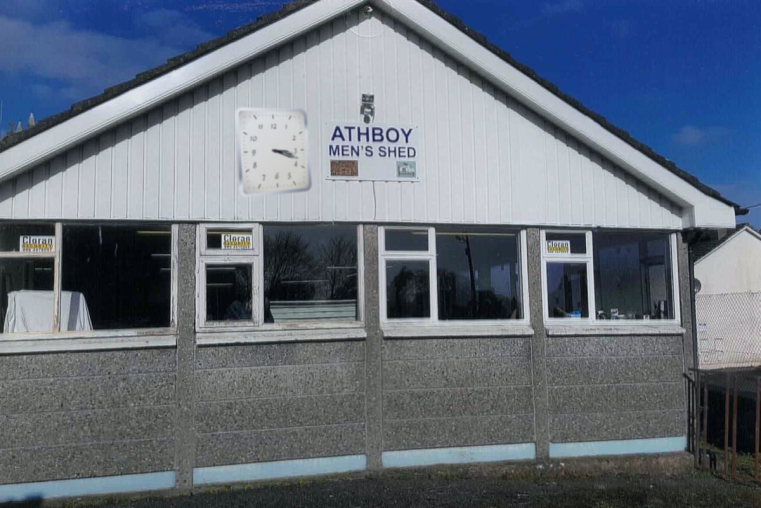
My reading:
3:18
